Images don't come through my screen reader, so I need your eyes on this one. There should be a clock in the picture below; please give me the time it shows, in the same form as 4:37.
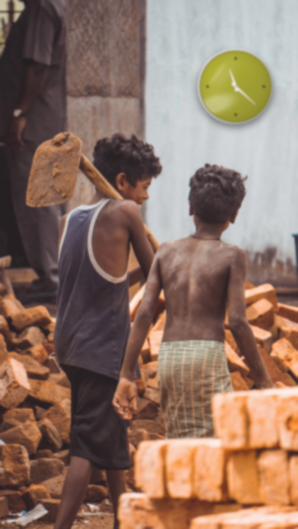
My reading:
11:22
